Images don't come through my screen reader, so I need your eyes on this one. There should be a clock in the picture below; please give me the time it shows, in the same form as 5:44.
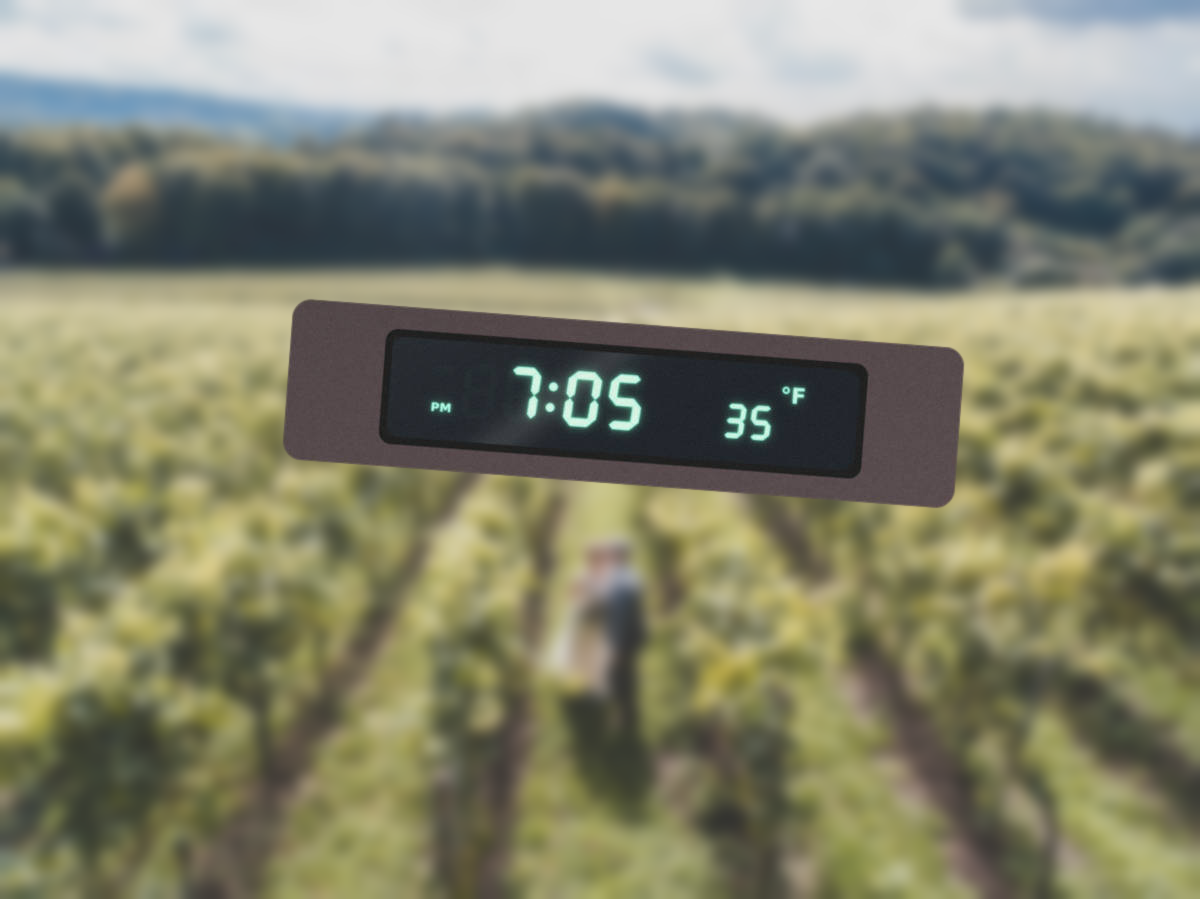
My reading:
7:05
